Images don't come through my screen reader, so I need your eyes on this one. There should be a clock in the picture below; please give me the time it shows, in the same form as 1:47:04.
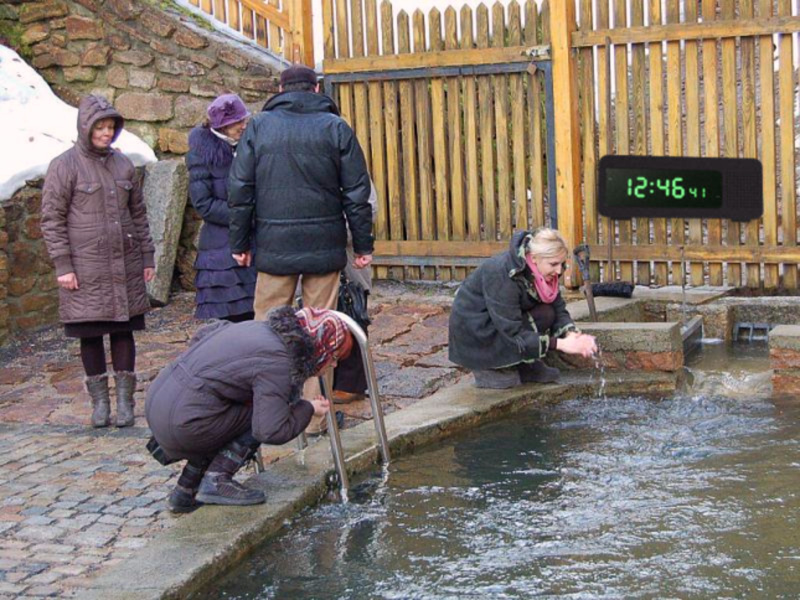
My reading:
12:46:41
